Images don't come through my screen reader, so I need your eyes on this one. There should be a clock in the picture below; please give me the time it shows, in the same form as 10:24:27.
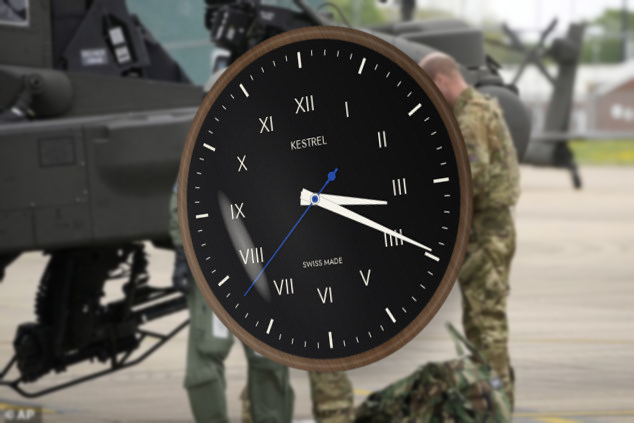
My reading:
3:19:38
